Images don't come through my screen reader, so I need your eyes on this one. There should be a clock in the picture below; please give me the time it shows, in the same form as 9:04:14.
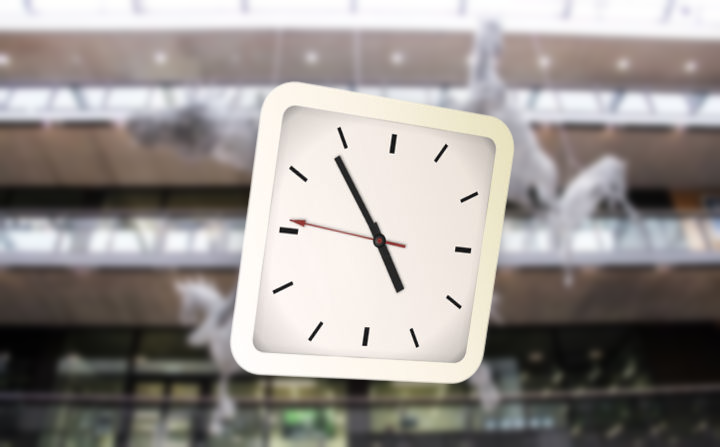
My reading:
4:53:46
